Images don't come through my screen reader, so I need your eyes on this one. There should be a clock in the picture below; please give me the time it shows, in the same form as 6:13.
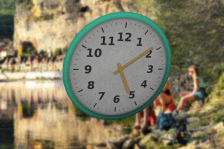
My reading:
5:09
